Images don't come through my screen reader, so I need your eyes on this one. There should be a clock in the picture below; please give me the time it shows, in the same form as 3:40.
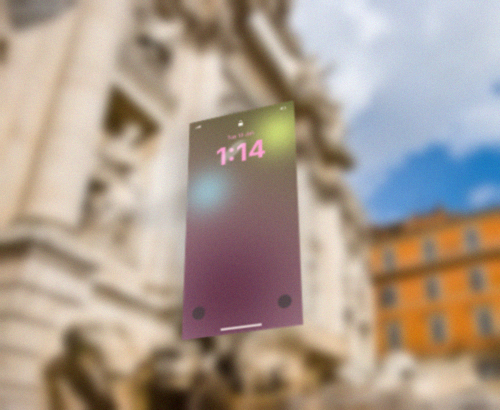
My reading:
1:14
